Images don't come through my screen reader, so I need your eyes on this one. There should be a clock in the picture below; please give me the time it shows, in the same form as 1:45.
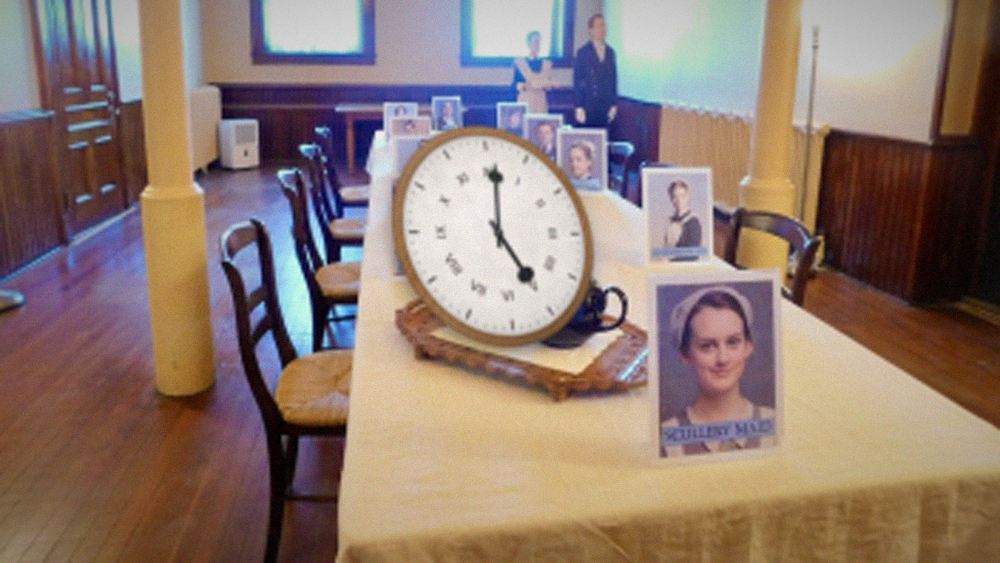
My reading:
5:01
